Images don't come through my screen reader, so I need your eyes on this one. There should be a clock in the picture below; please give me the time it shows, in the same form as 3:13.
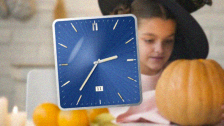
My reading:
2:36
